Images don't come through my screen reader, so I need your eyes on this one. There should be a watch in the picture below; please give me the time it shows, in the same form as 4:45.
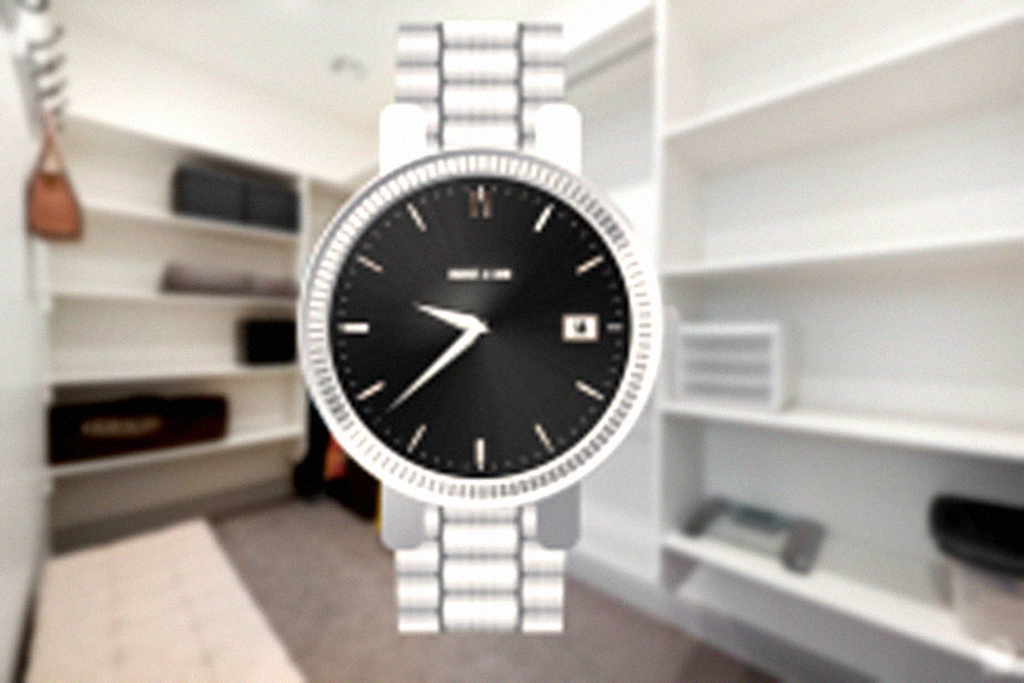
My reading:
9:38
